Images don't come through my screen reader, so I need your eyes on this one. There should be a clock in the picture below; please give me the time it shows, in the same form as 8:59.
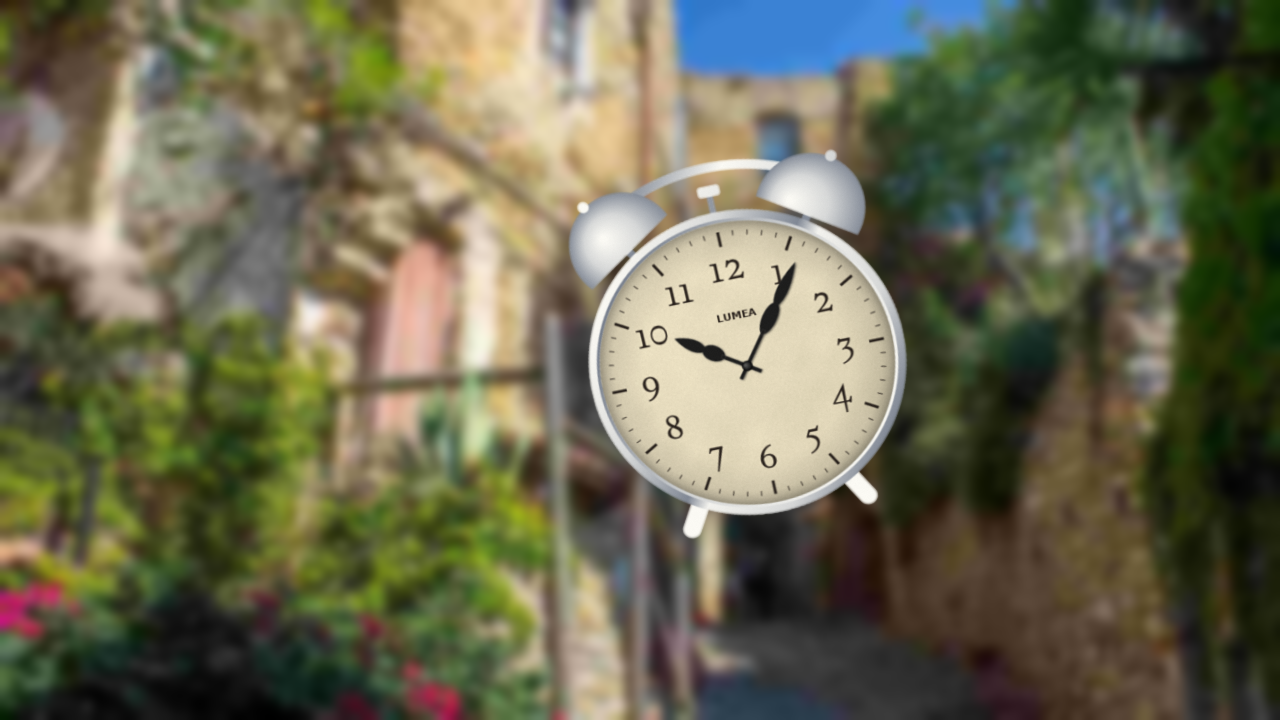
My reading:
10:06
